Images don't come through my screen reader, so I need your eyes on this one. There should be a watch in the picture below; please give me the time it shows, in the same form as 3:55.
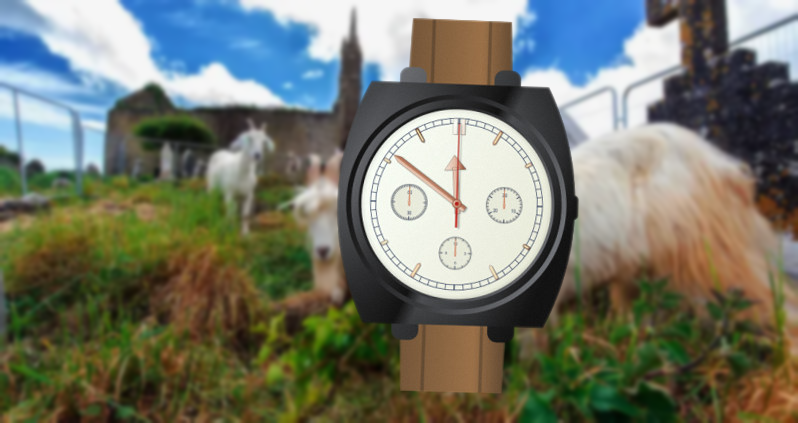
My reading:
11:51
